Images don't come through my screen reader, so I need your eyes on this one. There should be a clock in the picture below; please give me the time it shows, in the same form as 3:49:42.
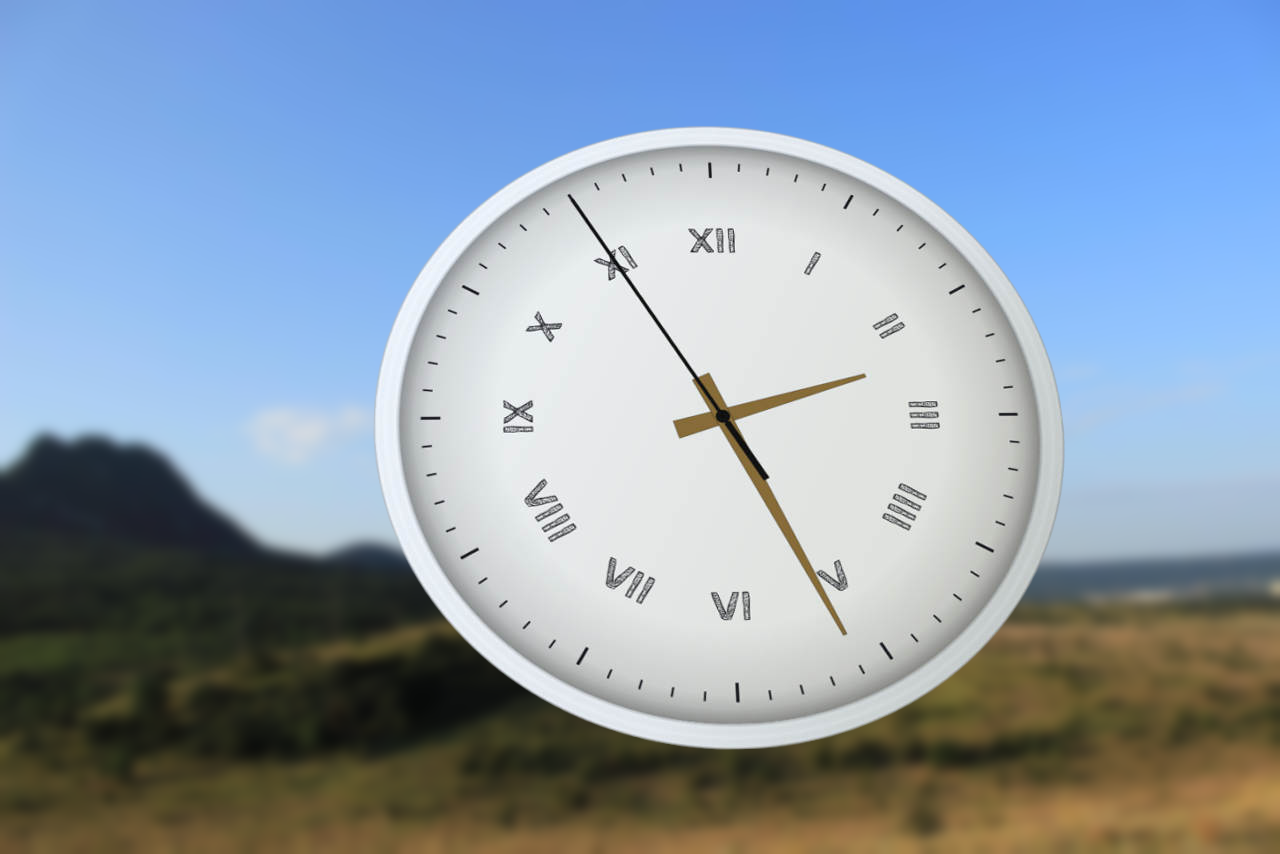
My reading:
2:25:55
